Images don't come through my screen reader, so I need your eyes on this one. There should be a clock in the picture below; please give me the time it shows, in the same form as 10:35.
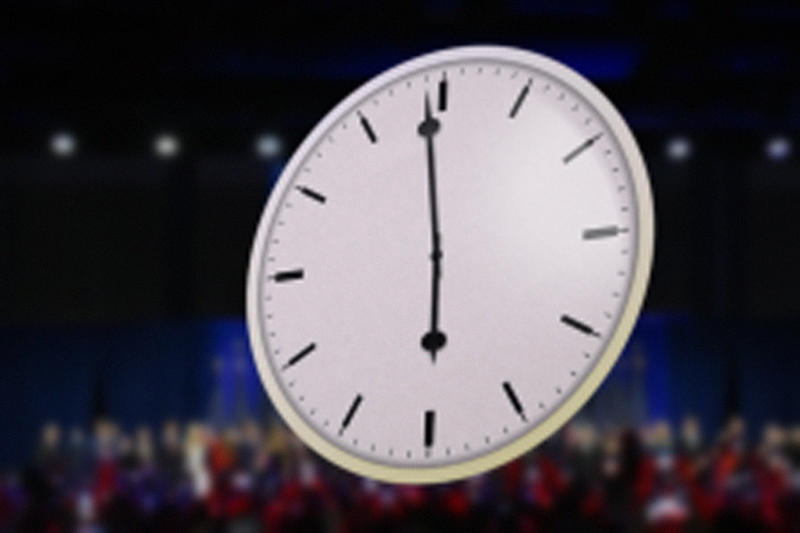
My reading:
5:59
